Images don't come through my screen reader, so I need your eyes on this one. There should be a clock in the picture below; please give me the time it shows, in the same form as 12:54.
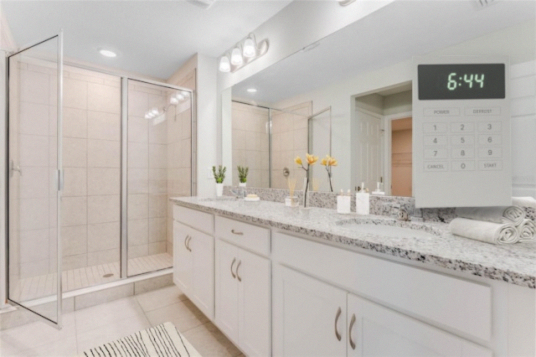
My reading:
6:44
